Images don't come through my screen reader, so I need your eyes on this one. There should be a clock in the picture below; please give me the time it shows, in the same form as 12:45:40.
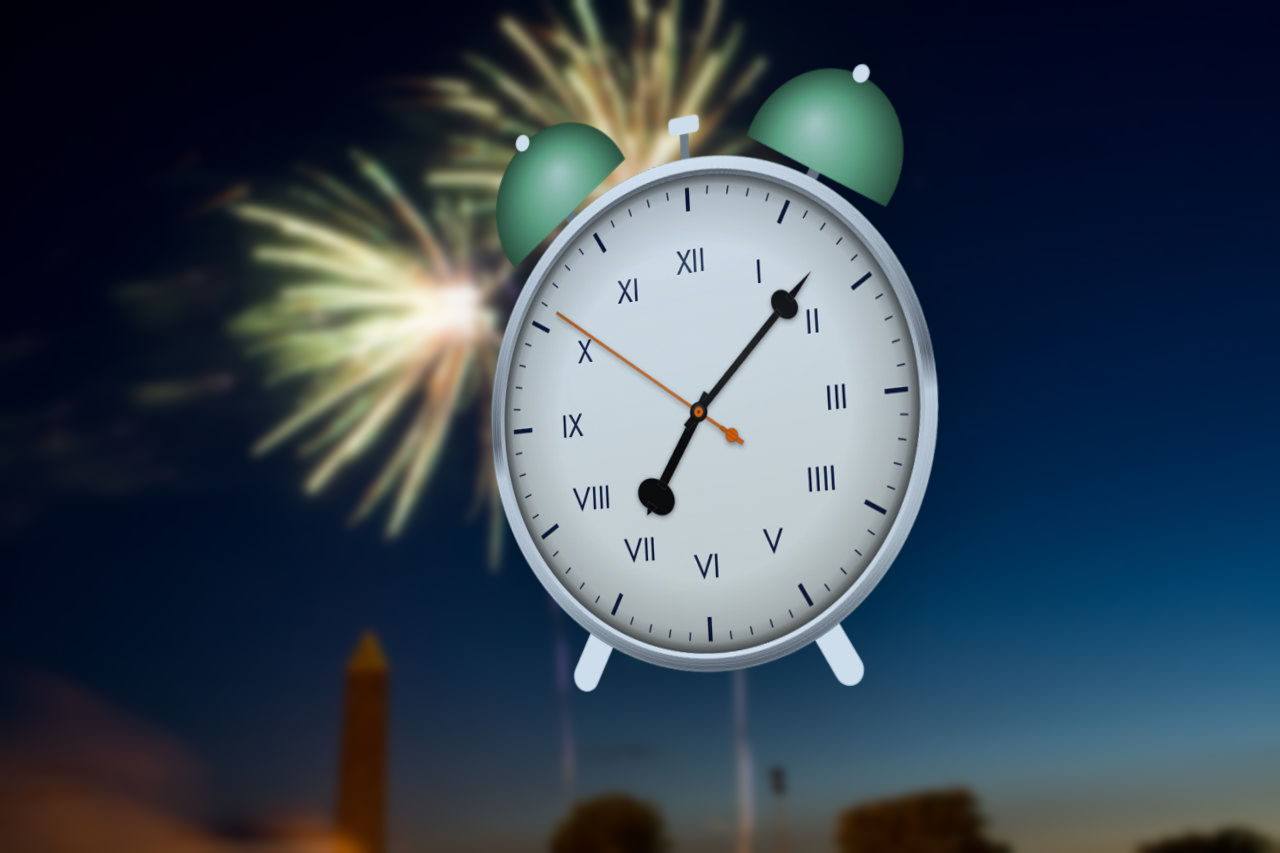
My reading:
7:07:51
